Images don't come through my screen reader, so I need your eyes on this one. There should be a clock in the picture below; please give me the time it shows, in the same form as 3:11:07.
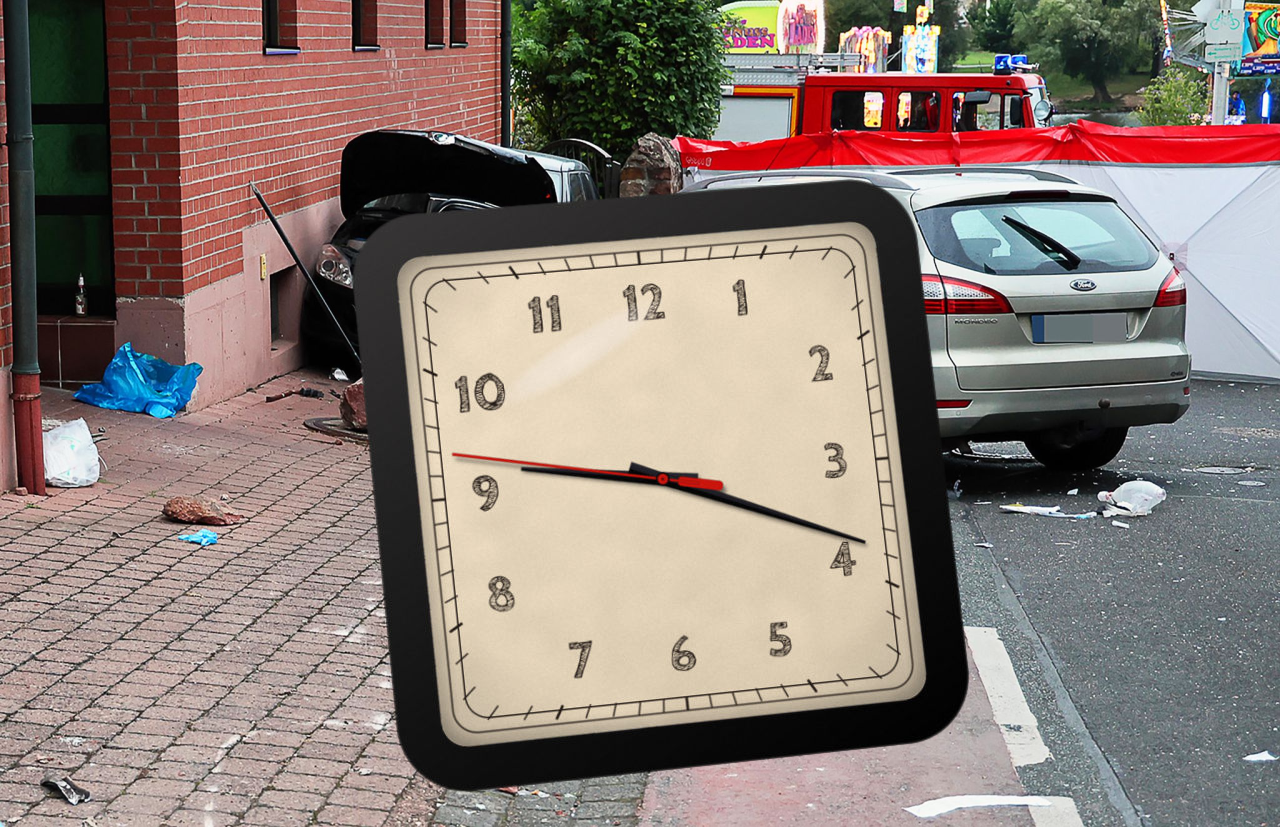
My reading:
9:18:47
